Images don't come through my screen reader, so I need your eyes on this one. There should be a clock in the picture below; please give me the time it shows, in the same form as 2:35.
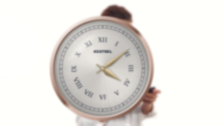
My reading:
4:09
